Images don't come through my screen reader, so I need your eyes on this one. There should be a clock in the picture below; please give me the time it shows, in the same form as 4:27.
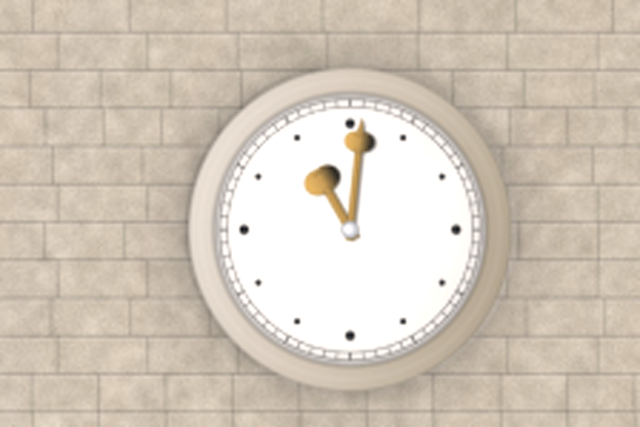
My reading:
11:01
